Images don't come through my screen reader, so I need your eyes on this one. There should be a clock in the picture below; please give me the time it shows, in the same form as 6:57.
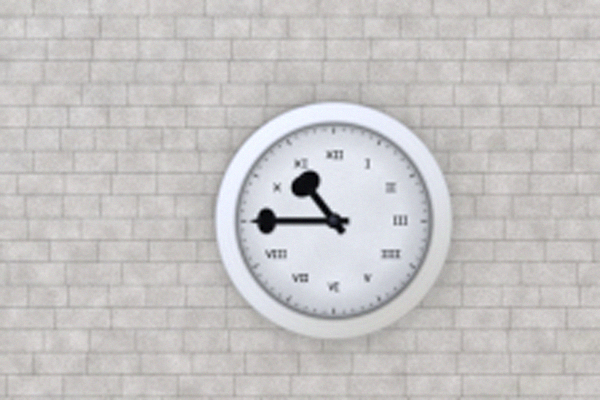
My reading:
10:45
